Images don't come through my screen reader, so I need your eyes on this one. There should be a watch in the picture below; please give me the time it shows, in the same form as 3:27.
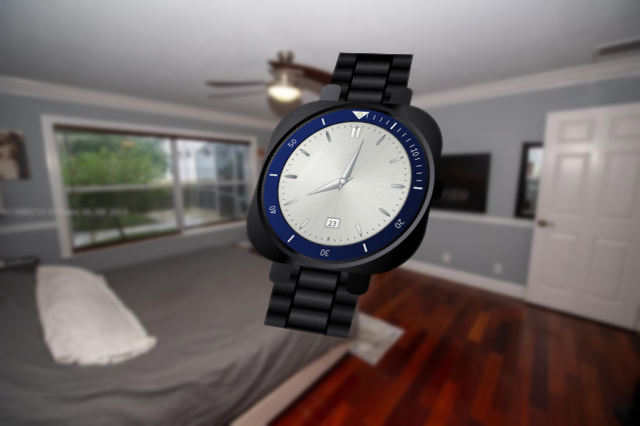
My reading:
8:02
